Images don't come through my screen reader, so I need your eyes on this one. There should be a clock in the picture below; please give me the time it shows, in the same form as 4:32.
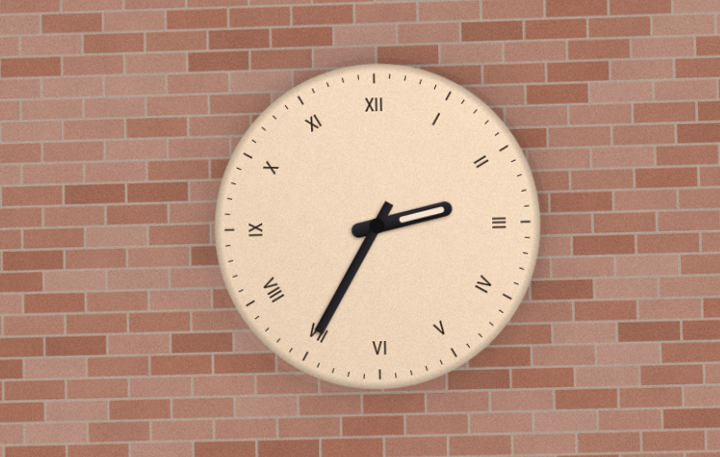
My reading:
2:35
